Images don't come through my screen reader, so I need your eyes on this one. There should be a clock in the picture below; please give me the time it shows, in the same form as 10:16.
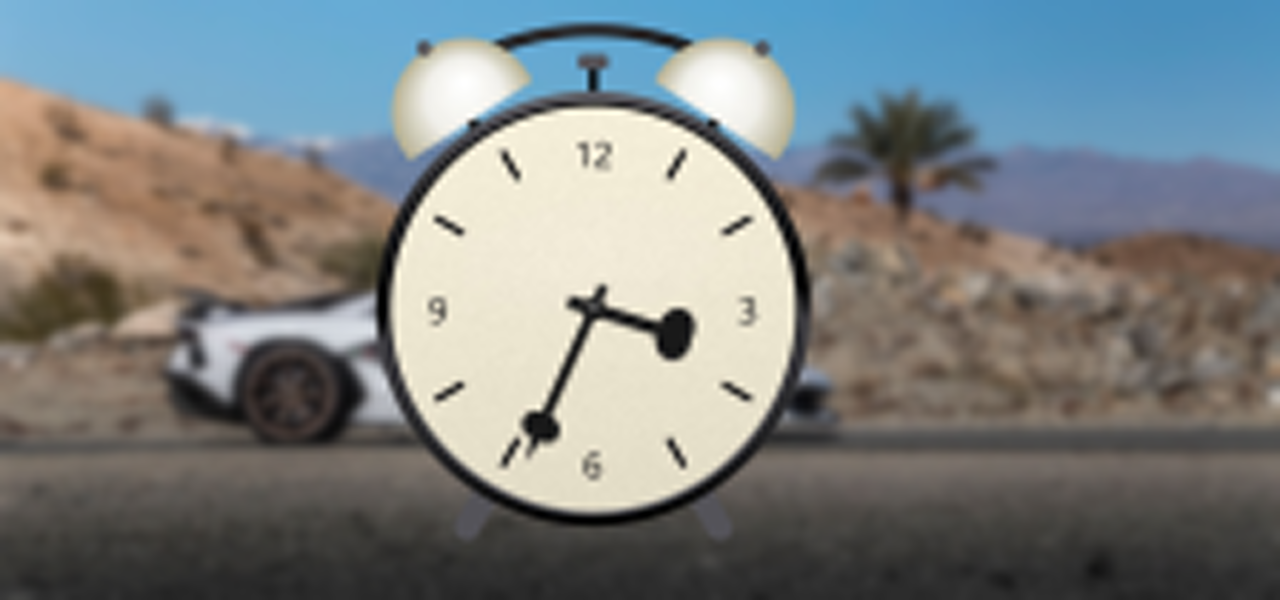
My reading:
3:34
